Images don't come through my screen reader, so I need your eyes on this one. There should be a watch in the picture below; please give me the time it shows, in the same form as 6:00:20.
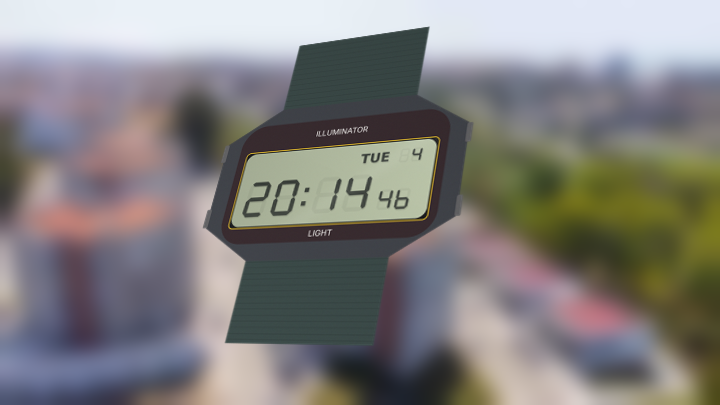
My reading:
20:14:46
